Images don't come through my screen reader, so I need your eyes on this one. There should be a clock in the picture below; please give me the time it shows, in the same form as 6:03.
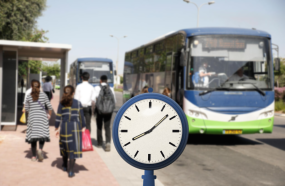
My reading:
8:08
